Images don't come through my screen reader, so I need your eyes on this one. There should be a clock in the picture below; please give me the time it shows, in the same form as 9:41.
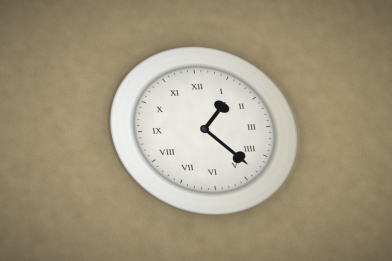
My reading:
1:23
